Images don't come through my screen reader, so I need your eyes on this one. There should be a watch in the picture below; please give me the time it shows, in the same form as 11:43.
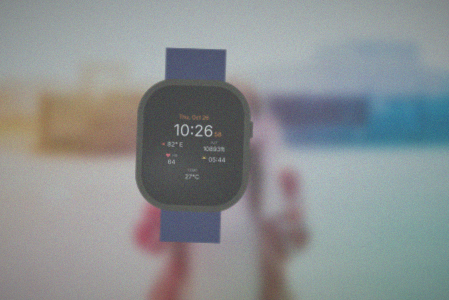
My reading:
10:26
